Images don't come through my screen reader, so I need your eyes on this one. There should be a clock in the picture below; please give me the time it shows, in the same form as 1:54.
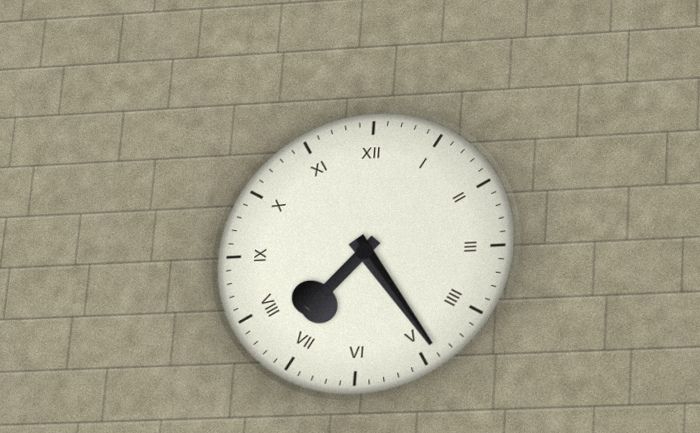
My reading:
7:24
